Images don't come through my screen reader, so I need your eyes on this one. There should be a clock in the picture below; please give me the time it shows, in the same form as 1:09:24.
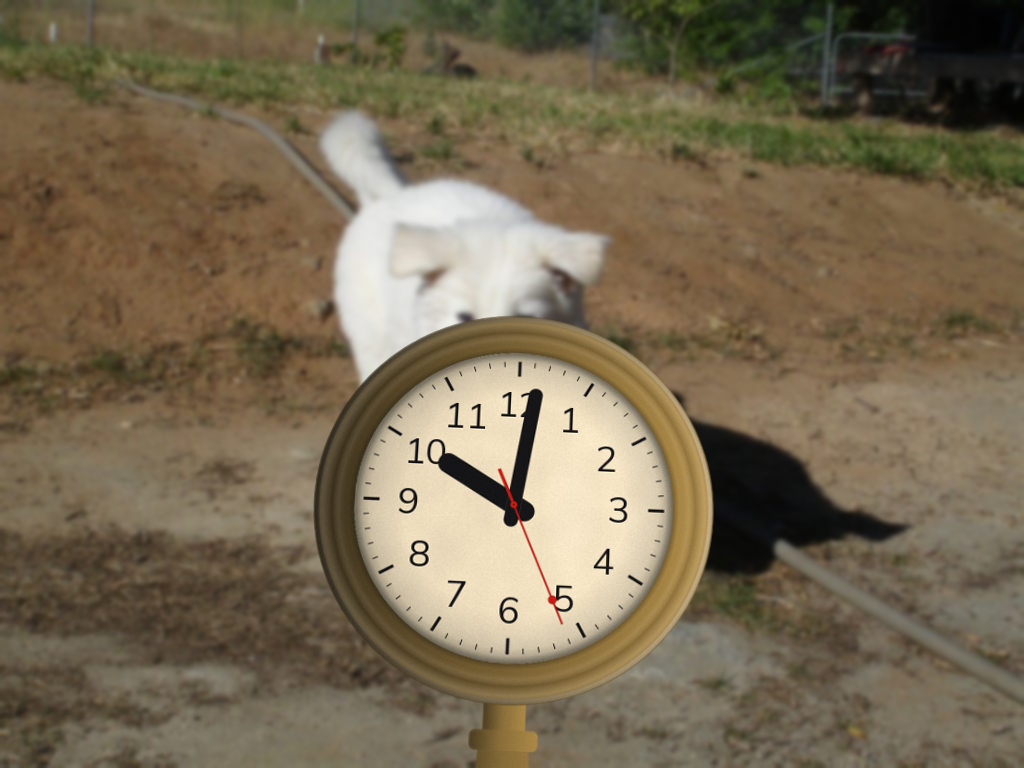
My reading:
10:01:26
